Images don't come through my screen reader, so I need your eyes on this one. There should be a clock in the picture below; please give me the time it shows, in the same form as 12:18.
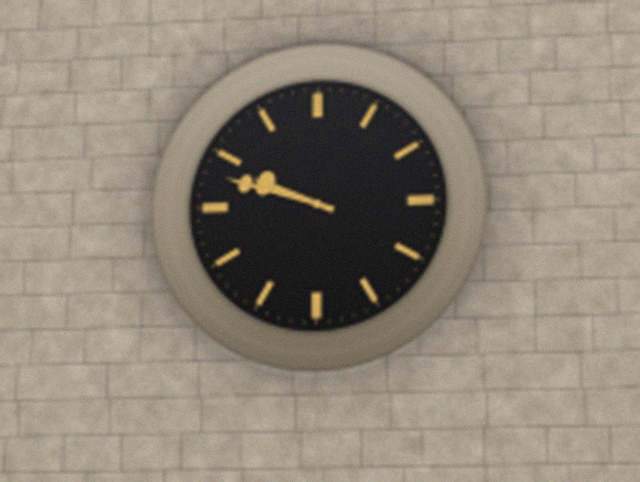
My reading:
9:48
